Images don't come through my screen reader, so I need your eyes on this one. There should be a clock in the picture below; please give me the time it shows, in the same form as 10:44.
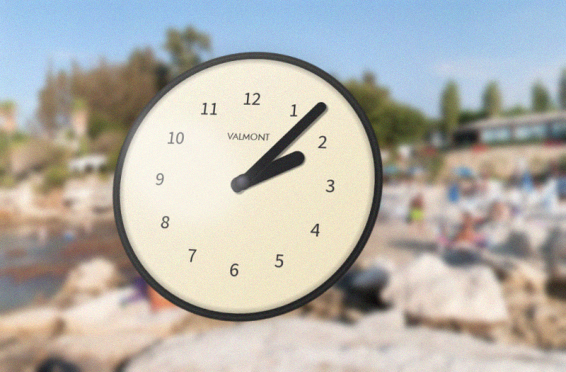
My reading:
2:07
